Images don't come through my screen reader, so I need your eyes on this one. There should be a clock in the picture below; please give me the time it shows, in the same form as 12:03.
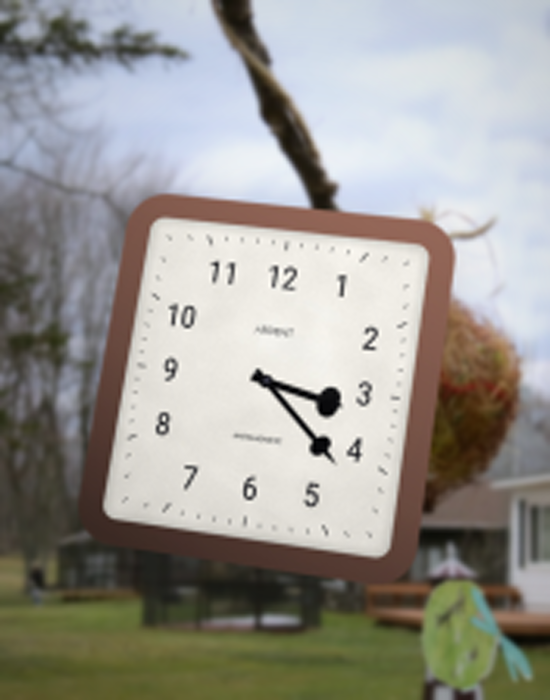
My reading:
3:22
